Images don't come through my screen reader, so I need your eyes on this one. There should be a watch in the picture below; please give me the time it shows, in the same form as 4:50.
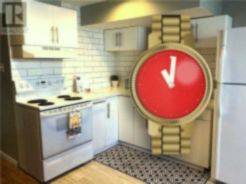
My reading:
11:01
